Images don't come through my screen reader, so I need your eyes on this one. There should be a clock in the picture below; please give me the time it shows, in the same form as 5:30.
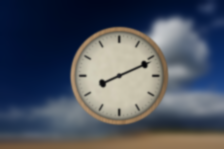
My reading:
8:11
